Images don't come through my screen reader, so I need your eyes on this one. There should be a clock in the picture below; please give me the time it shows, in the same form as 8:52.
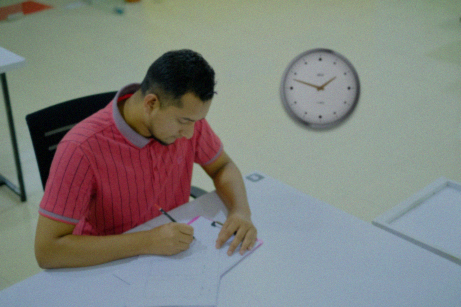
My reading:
1:48
